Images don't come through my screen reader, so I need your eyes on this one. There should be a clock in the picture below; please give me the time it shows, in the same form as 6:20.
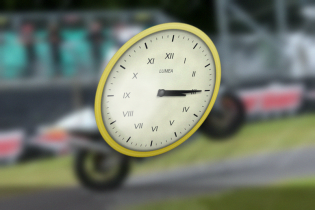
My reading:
3:15
